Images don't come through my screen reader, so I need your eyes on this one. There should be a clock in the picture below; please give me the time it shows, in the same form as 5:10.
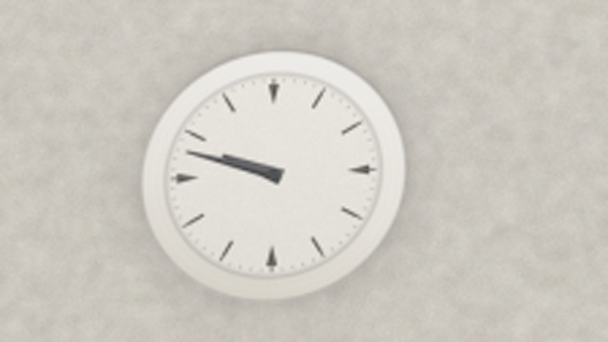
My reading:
9:48
